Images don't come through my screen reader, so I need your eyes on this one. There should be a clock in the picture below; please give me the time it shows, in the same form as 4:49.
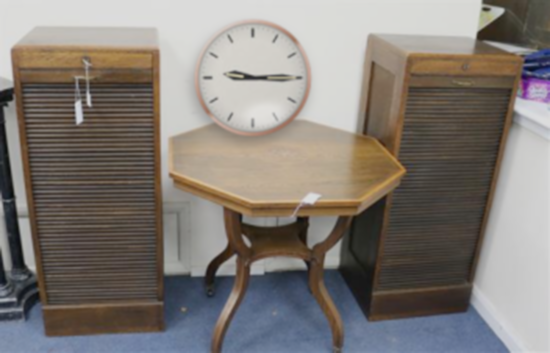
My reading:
9:15
